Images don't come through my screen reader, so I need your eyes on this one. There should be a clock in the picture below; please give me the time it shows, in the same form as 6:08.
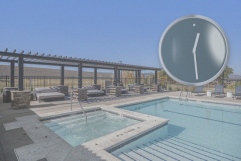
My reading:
12:29
